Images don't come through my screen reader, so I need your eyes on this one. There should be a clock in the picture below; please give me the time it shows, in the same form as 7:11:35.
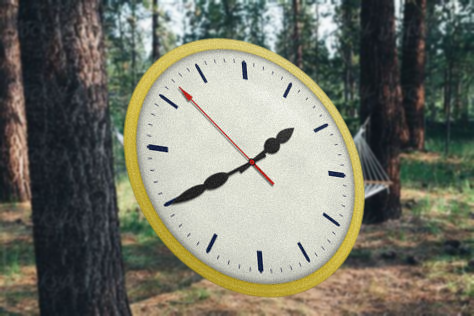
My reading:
1:39:52
